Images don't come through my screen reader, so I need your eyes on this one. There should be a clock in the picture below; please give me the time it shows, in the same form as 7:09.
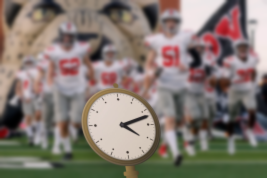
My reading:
4:12
